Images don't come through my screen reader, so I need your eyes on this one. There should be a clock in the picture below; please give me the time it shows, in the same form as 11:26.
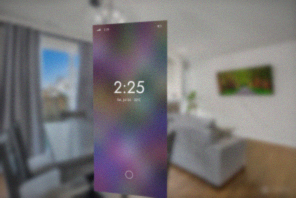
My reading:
2:25
